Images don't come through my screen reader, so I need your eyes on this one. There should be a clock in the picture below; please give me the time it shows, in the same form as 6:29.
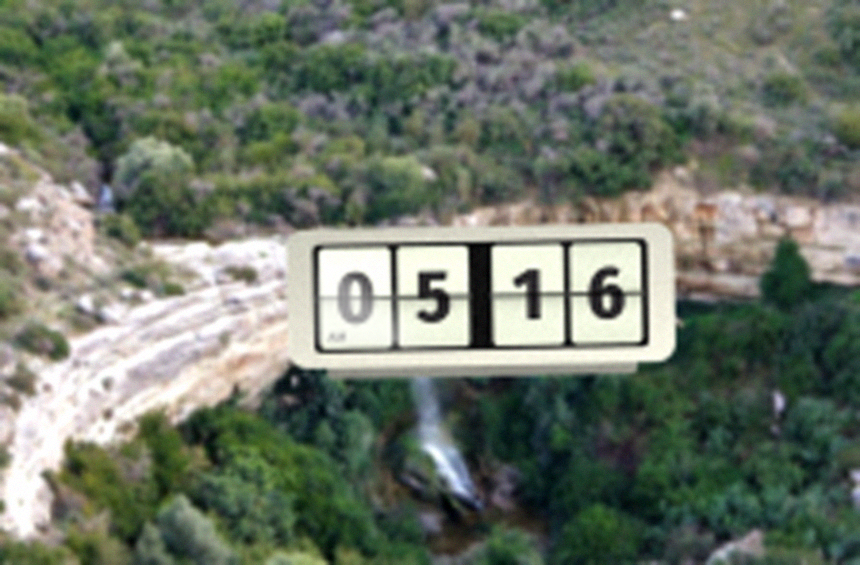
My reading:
5:16
